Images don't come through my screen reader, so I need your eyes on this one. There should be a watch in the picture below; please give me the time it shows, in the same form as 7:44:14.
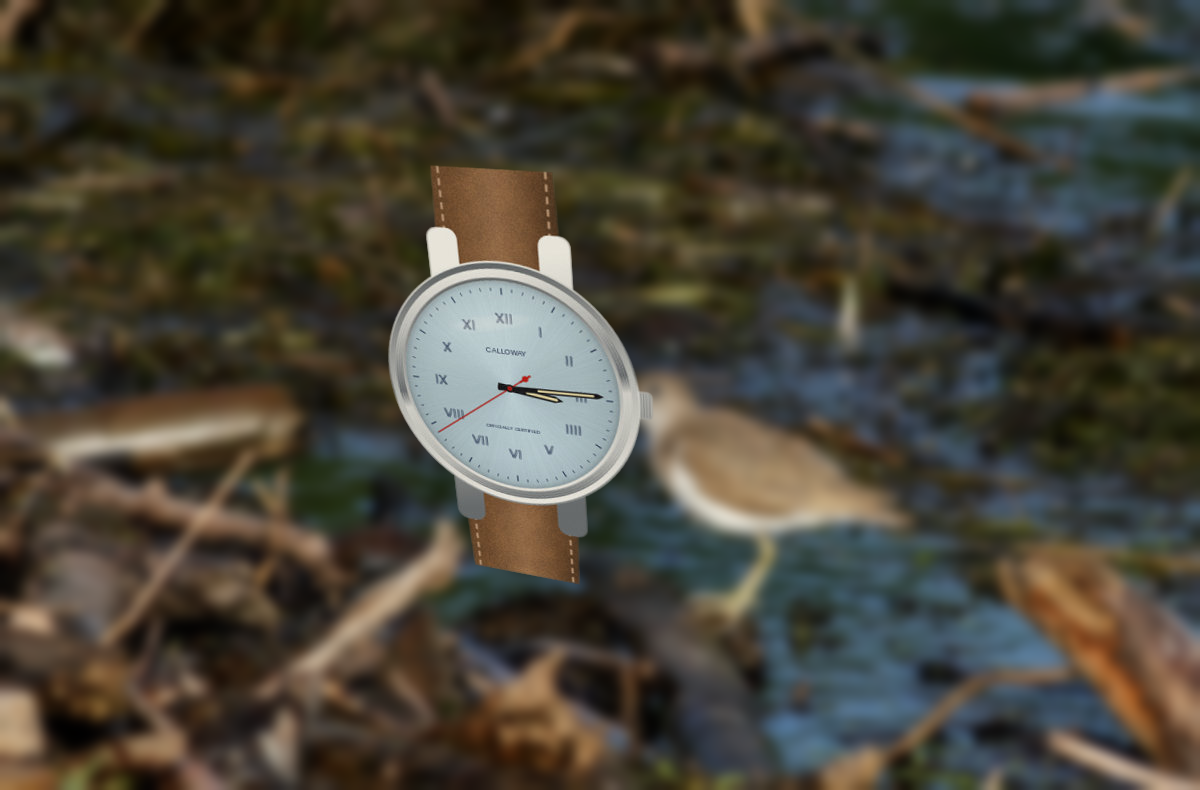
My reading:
3:14:39
